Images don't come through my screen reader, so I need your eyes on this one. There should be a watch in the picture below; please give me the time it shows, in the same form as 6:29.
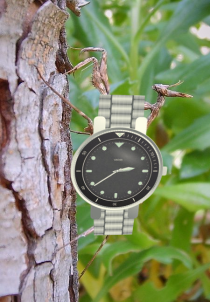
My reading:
2:39
